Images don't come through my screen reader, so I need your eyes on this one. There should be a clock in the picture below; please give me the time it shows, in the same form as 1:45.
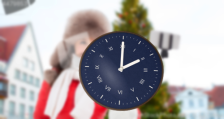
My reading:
2:00
